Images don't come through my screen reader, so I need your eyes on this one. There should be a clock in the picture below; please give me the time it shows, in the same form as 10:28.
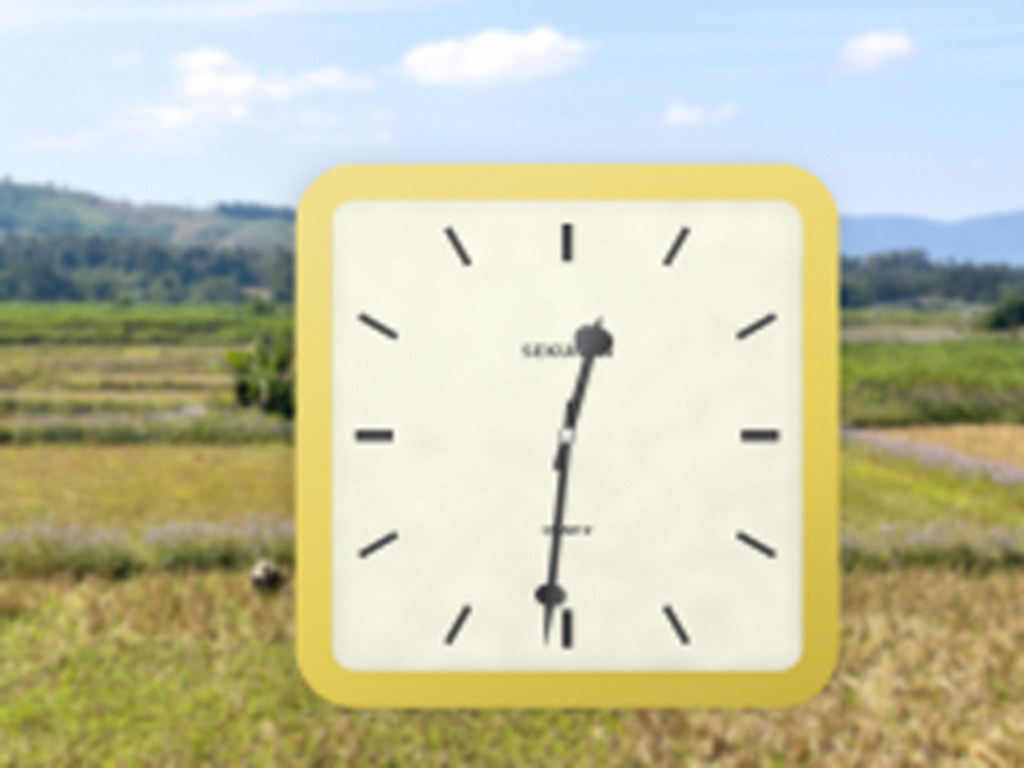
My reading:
12:31
